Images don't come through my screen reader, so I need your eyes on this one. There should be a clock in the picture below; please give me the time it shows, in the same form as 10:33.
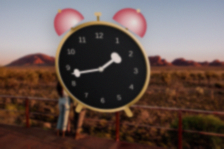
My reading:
1:43
